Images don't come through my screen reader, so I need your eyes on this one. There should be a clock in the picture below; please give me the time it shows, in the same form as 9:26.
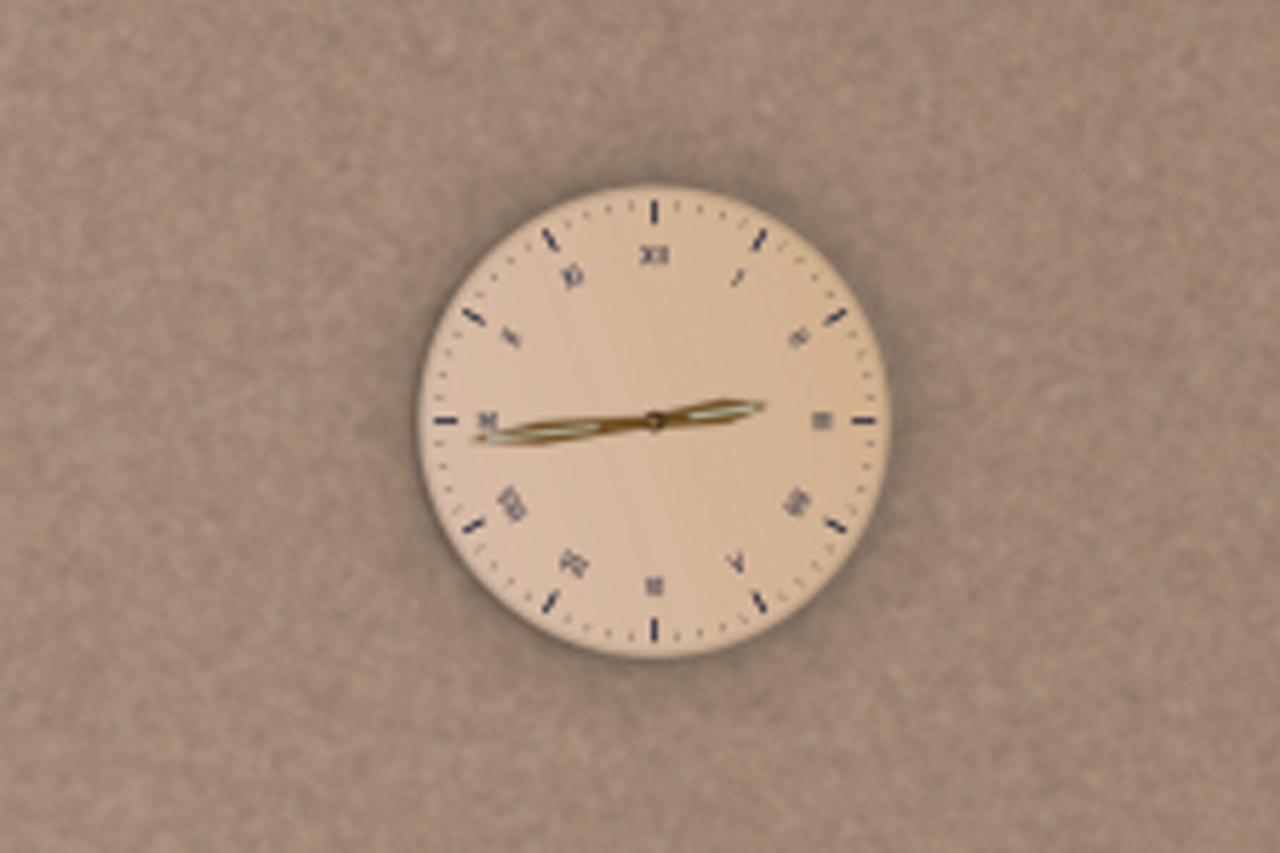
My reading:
2:44
